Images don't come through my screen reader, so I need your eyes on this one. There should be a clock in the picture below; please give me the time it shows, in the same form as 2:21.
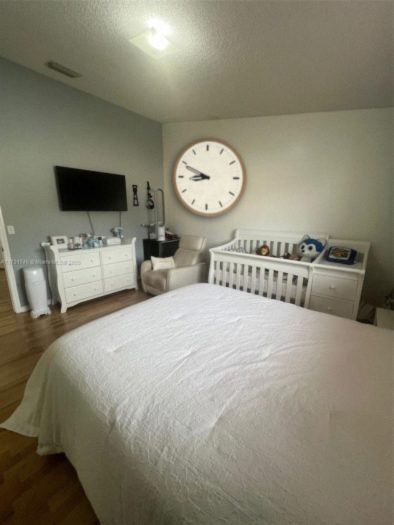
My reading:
8:49
